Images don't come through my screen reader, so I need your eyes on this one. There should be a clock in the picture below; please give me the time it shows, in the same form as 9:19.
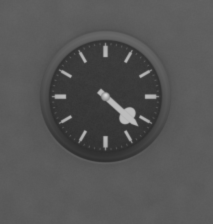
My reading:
4:22
